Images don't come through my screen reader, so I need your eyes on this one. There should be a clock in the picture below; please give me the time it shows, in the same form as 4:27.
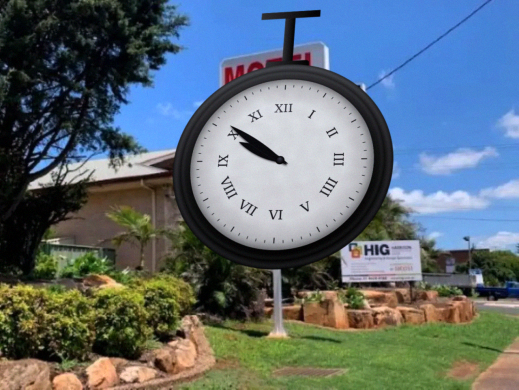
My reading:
9:51
